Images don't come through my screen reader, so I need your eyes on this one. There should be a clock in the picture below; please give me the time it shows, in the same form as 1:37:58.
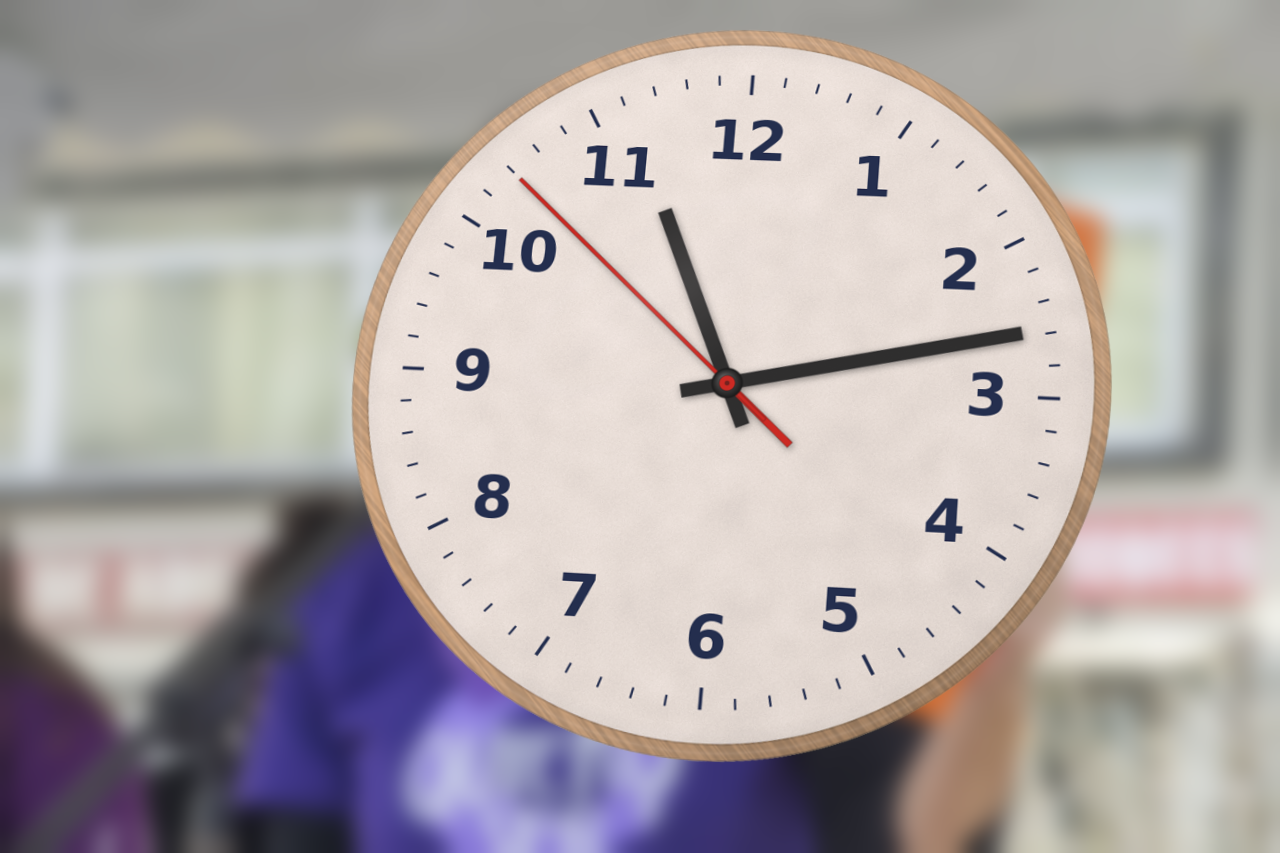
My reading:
11:12:52
